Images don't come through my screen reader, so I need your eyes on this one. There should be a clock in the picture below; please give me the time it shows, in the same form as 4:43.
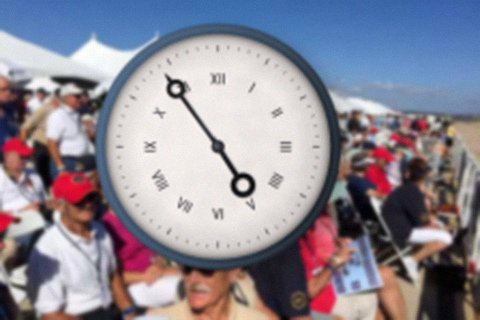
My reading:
4:54
